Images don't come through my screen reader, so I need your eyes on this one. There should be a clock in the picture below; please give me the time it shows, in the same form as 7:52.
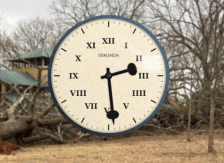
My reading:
2:29
